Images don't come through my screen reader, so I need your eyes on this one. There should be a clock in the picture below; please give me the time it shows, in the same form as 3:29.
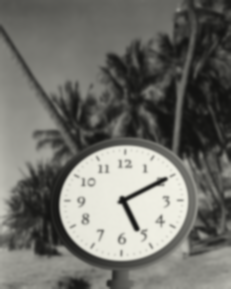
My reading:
5:10
